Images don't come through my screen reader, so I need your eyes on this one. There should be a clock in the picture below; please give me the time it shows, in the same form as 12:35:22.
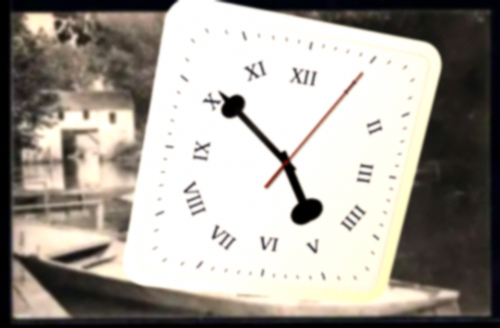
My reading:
4:51:05
